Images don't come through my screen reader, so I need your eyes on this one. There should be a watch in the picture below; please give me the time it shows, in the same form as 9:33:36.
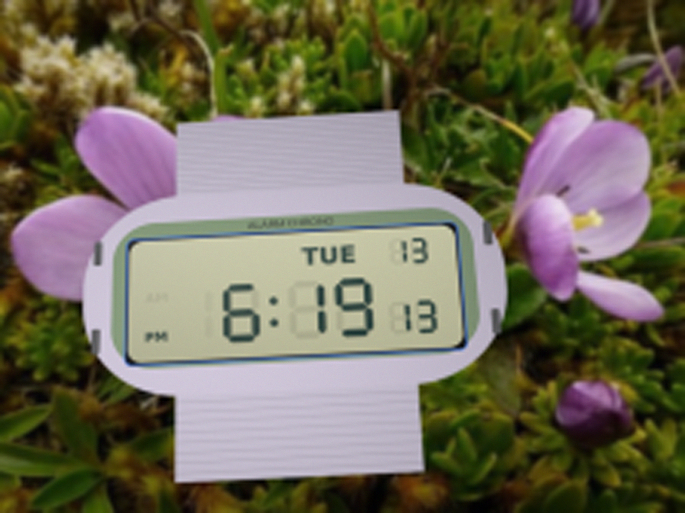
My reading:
6:19:13
